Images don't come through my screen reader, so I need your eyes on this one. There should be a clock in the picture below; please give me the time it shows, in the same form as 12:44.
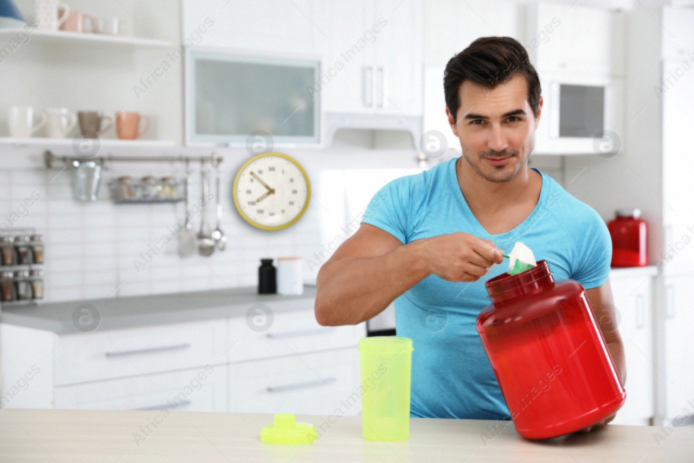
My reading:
7:52
